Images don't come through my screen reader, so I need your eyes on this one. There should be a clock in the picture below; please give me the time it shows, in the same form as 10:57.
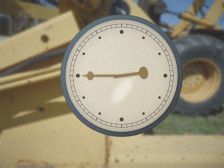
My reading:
2:45
